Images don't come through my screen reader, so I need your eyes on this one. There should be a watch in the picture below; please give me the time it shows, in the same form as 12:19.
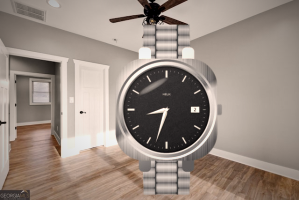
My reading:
8:33
